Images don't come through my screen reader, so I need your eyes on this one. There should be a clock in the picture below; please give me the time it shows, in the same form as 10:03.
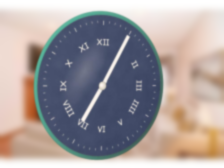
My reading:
7:05
